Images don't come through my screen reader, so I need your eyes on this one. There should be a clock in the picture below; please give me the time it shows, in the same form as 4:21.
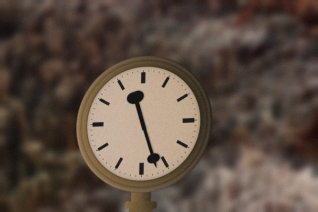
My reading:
11:27
